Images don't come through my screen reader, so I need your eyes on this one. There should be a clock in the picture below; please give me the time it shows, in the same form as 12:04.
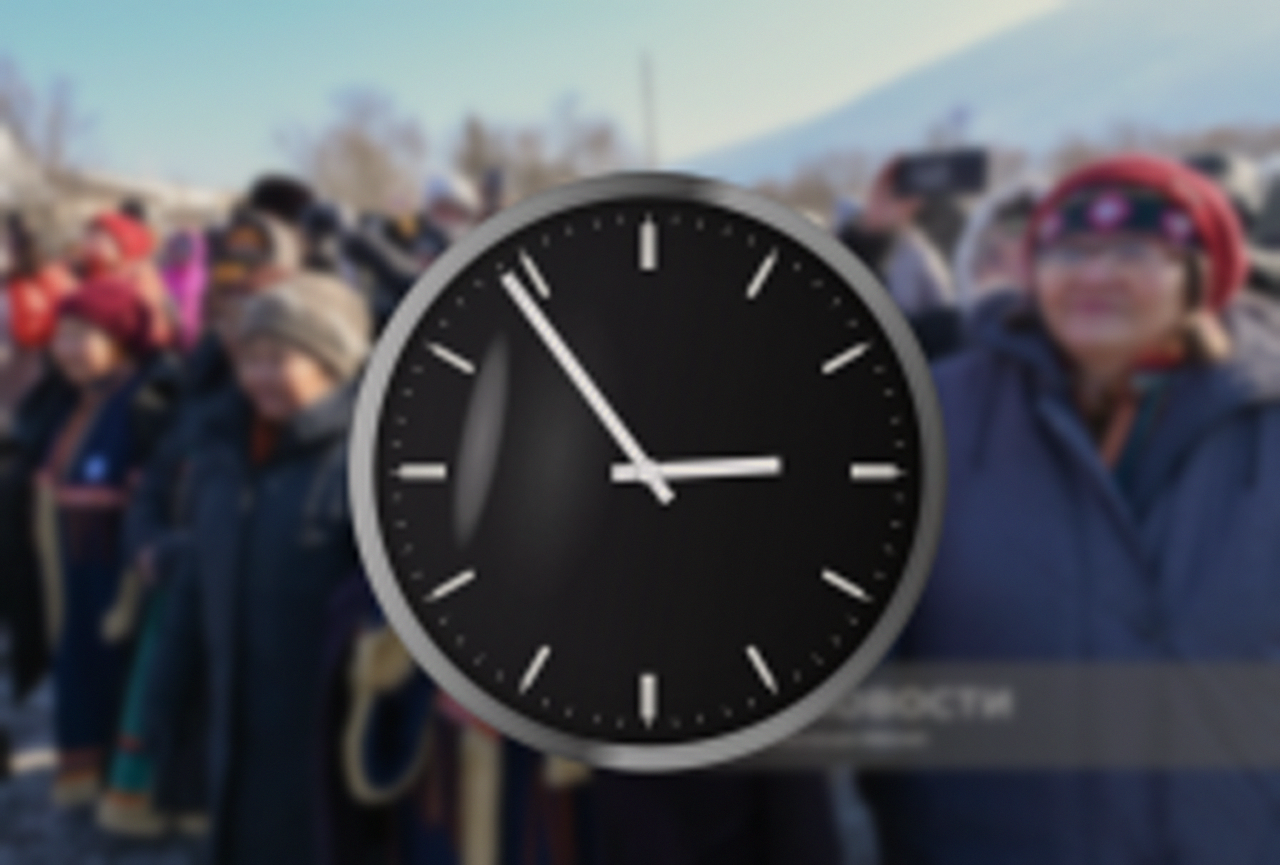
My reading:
2:54
